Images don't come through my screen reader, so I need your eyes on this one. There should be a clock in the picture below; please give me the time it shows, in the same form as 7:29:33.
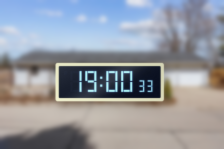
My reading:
19:00:33
